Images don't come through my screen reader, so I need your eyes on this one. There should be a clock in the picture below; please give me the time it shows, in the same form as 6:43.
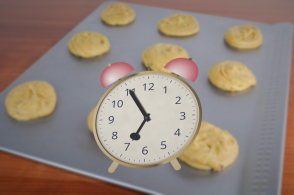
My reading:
6:55
